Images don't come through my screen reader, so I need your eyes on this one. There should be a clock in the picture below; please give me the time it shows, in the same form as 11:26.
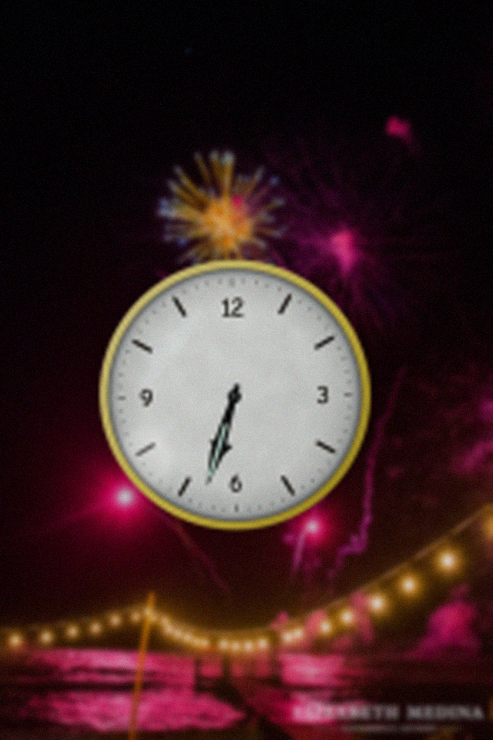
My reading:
6:33
